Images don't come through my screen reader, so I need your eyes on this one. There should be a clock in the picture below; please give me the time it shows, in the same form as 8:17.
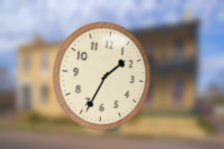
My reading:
1:34
